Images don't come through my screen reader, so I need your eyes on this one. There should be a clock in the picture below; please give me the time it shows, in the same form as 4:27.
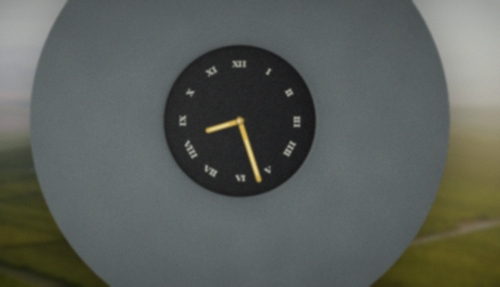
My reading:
8:27
